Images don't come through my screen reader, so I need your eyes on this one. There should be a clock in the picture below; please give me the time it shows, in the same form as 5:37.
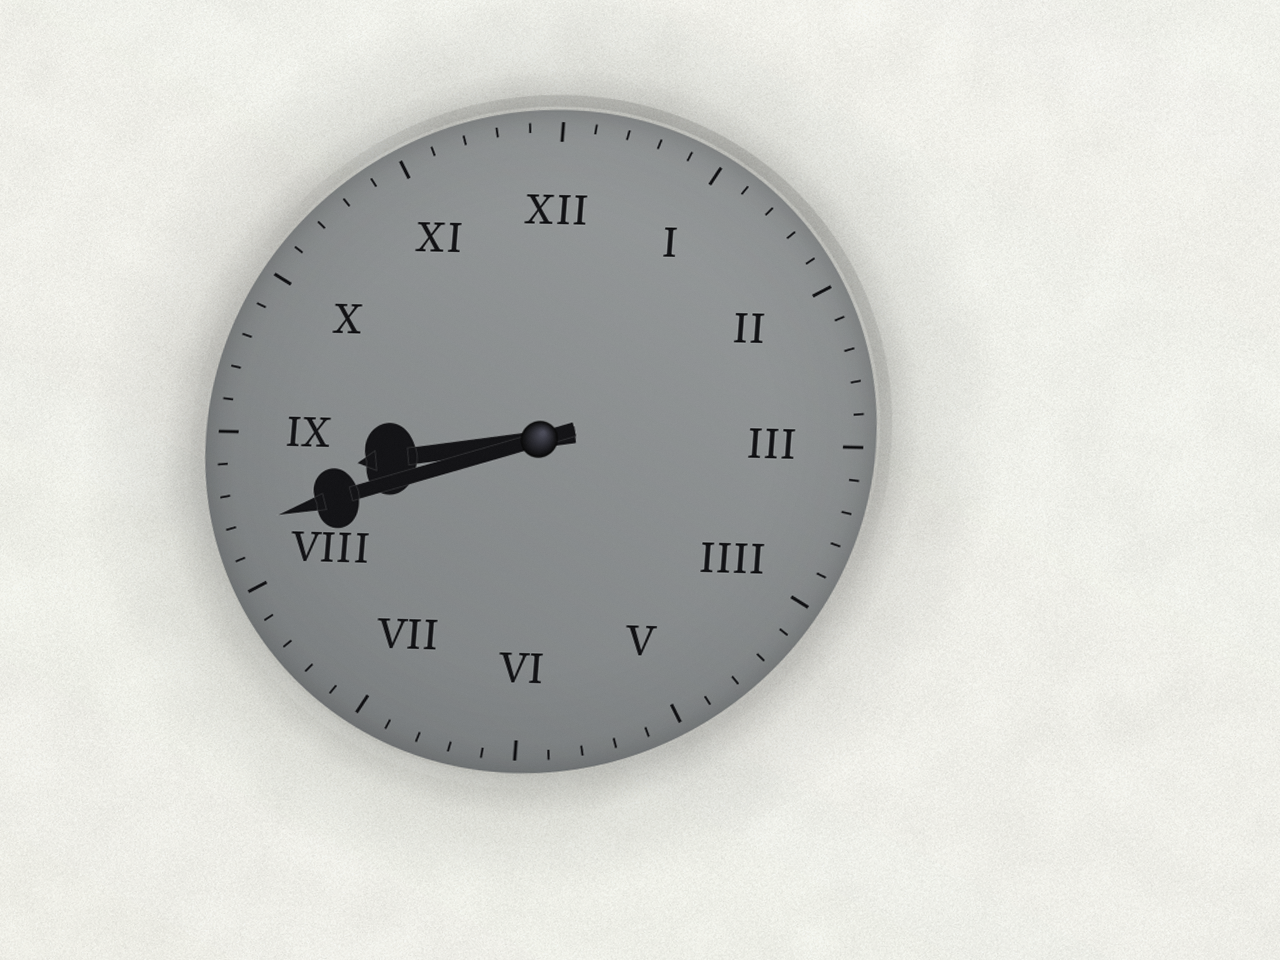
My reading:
8:42
